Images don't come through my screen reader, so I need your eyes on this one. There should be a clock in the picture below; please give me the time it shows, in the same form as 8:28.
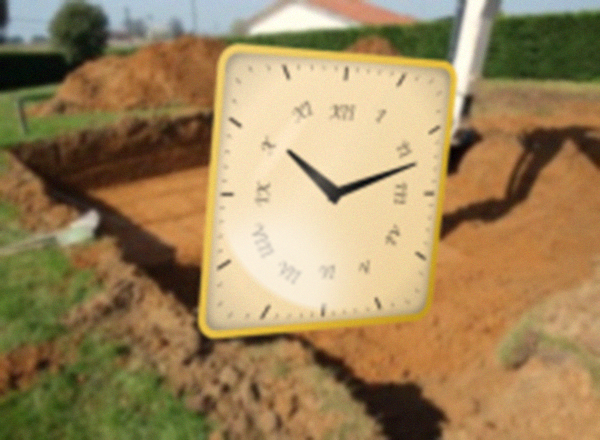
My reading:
10:12
